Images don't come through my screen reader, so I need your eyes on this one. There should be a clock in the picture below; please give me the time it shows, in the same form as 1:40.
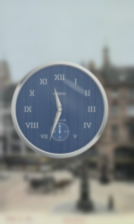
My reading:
11:33
